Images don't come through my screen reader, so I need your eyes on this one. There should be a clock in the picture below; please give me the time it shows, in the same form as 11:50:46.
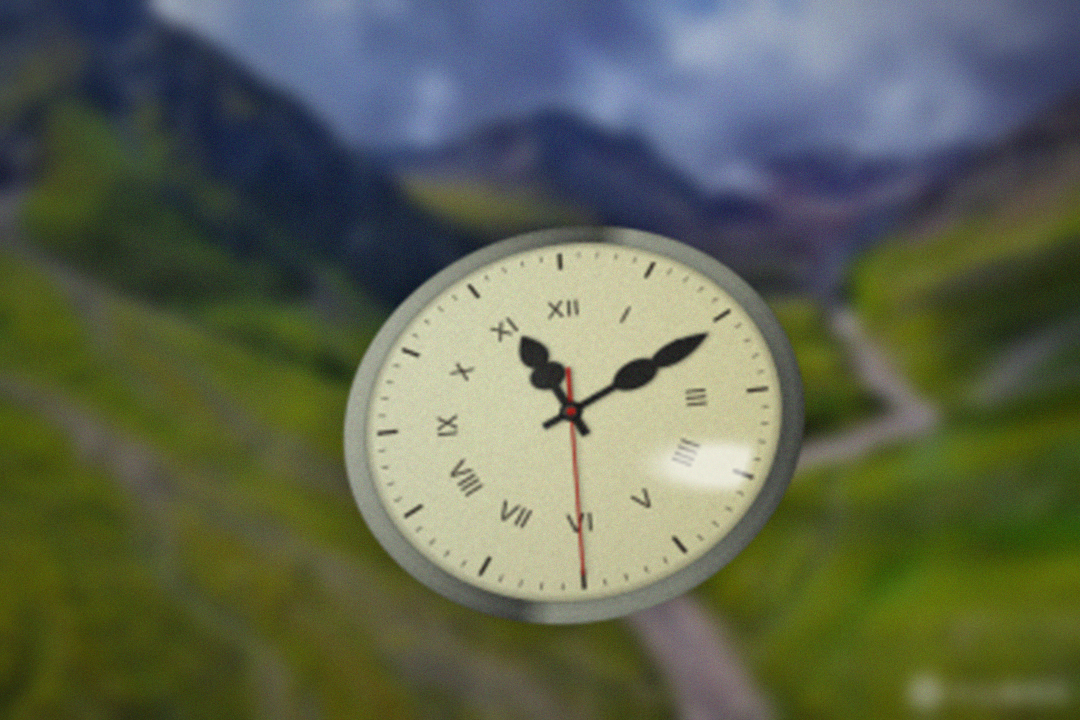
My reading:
11:10:30
